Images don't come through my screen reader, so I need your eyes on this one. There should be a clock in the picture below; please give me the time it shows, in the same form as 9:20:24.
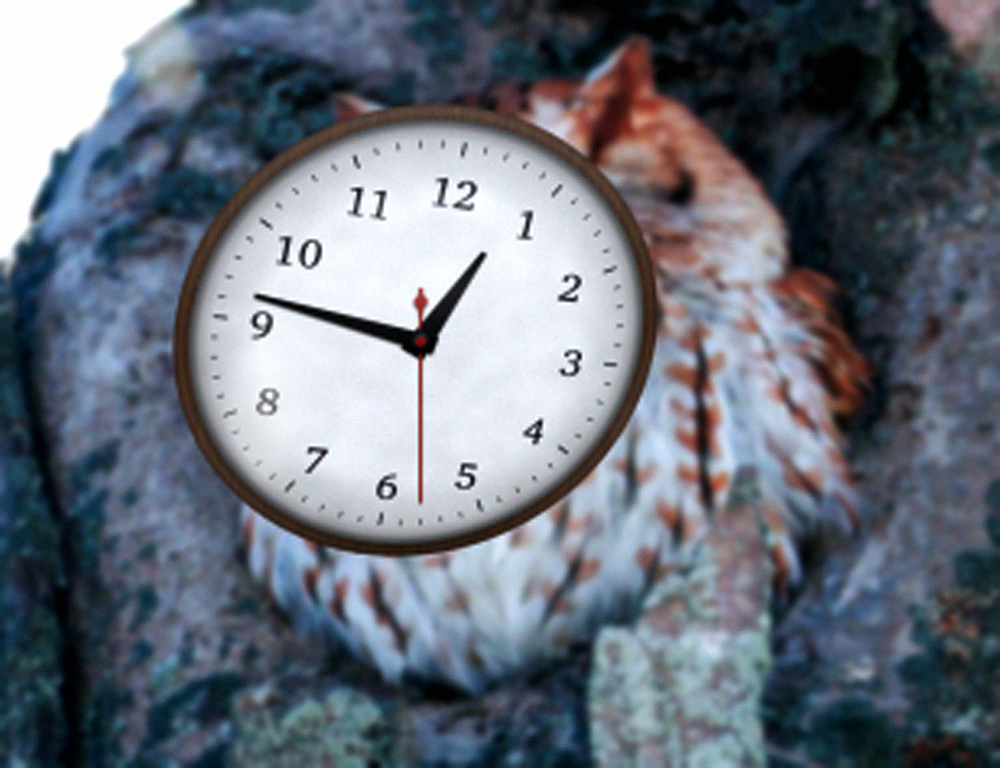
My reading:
12:46:28
